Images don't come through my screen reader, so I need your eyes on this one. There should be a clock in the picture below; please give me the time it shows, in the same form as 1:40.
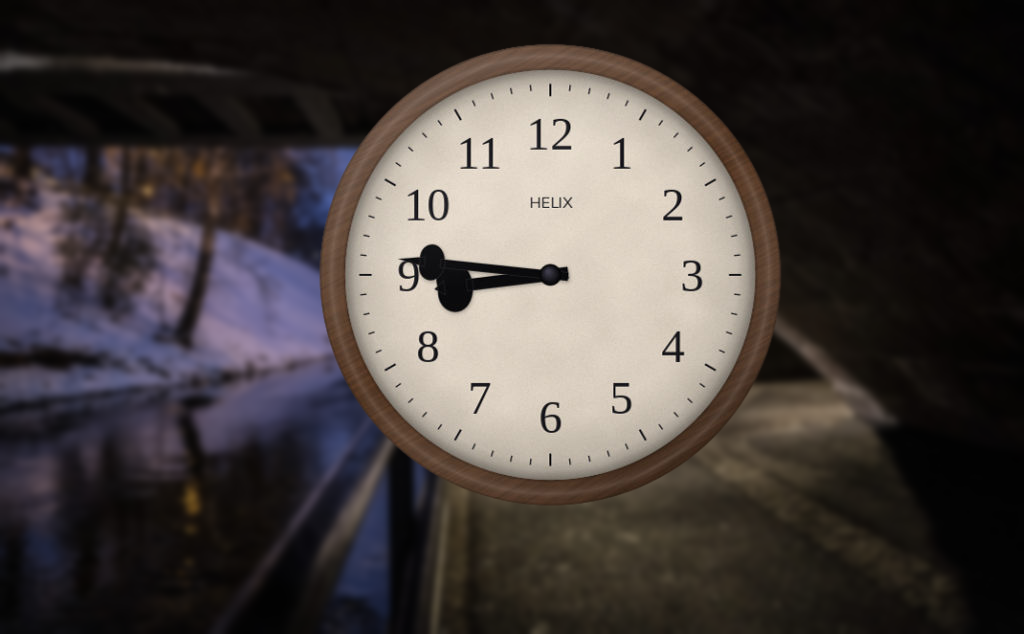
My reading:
8:46
